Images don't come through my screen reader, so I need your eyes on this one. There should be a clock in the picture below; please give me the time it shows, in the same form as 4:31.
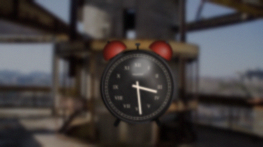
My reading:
3:29
